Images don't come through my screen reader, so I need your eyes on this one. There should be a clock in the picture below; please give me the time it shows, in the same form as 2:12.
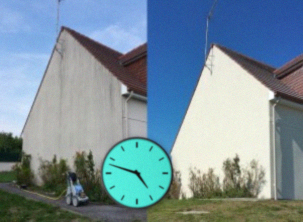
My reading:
4:48
